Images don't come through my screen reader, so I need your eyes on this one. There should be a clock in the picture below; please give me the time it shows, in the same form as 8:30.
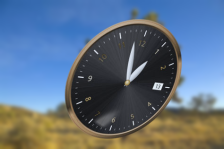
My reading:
12:58
